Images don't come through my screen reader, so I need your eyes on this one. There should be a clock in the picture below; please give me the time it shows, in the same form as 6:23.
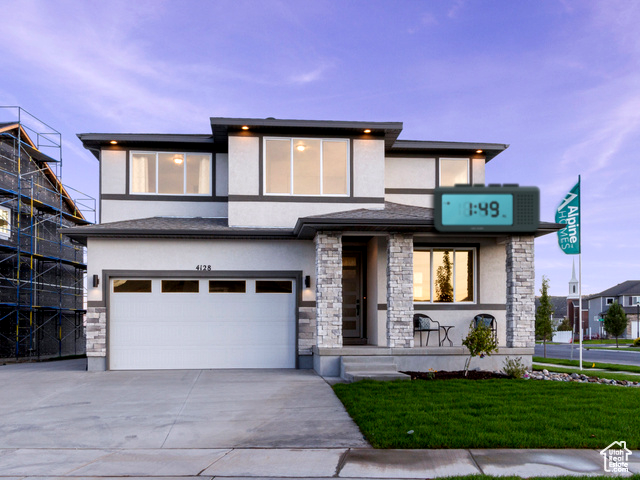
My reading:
1:49
